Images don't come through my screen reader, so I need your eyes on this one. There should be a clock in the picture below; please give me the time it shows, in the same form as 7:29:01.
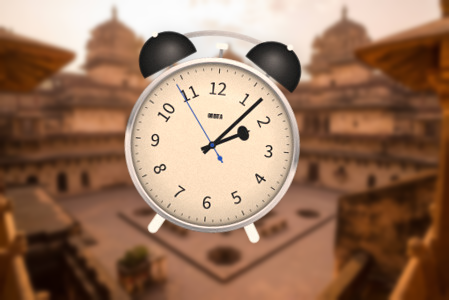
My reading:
2:06:54
